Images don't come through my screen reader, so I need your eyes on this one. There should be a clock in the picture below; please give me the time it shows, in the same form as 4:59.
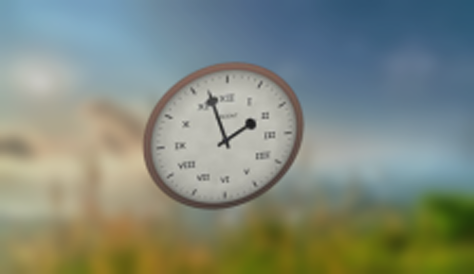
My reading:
1:57
